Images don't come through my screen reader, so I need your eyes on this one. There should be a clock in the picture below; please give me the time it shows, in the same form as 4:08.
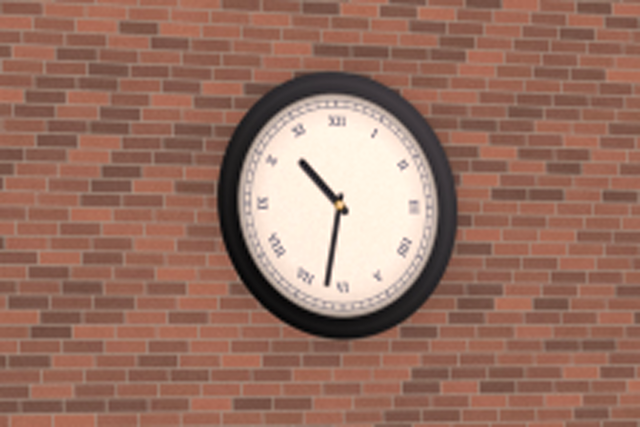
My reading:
10:32
